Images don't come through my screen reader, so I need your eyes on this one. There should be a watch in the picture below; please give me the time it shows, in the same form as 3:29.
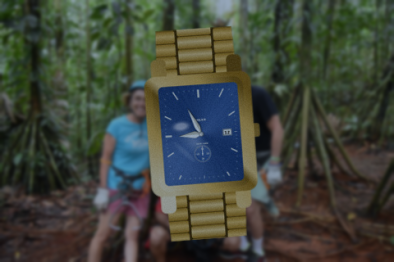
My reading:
8:56
